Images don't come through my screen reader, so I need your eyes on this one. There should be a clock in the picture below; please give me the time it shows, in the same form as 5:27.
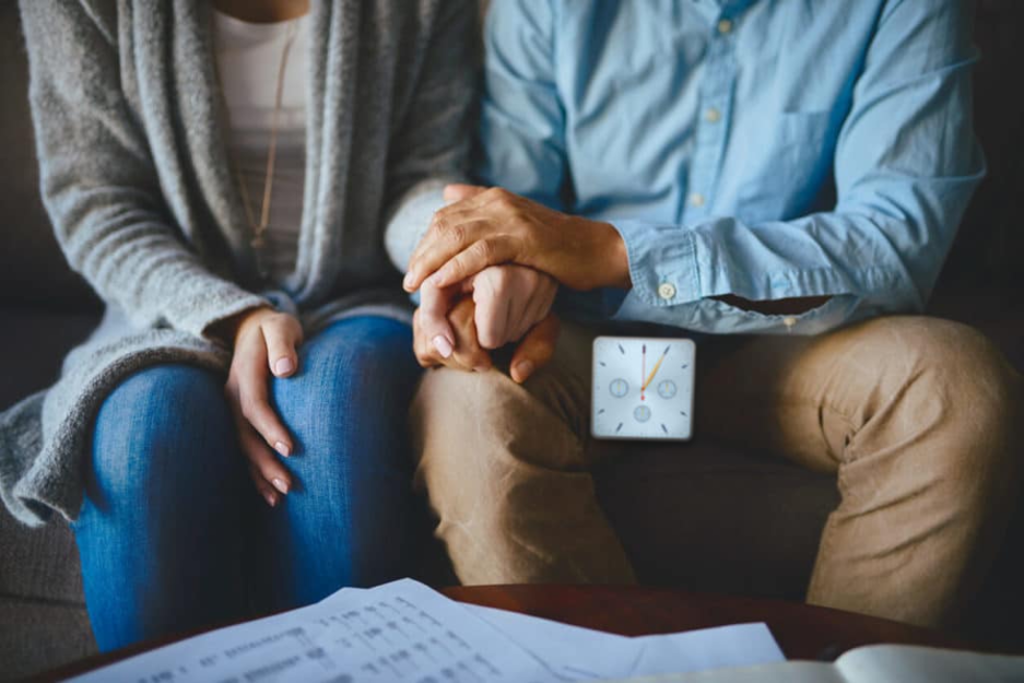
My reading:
1:05
